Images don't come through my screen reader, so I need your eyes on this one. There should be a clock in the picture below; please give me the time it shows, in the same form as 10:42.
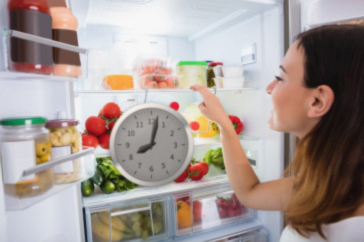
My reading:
8:02
